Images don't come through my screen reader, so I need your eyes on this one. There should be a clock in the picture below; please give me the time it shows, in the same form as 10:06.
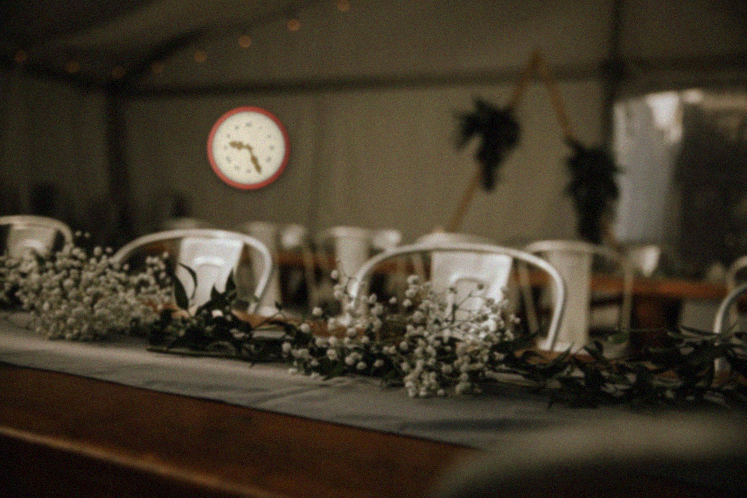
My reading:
9:26
